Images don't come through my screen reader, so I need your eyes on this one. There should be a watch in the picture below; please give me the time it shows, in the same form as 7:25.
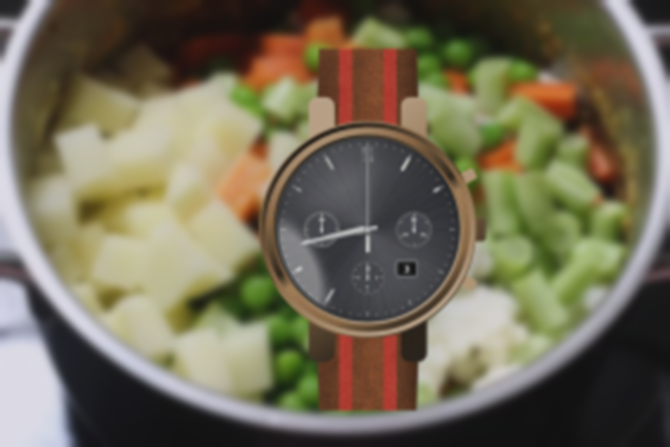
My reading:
8:43
